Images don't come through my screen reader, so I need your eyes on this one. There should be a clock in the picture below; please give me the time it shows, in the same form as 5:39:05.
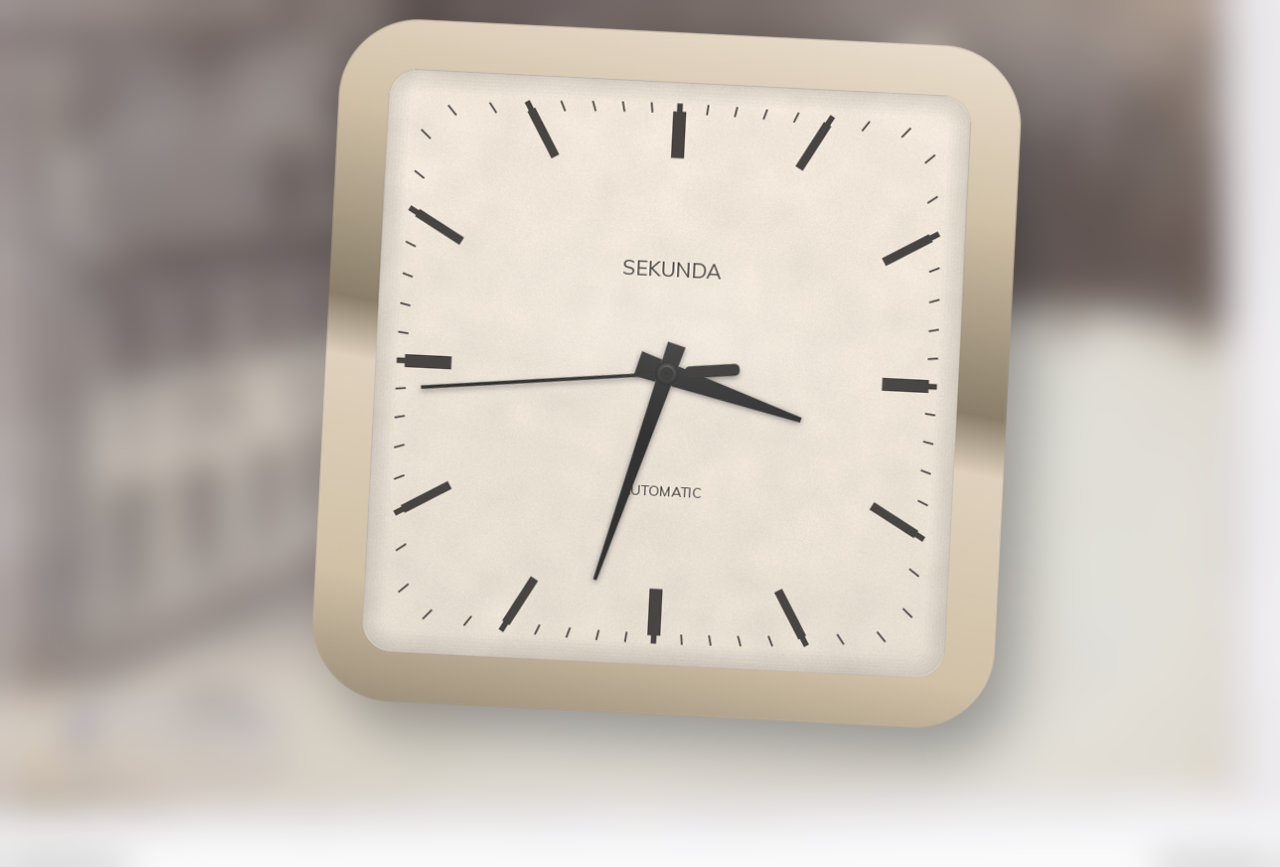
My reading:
3:32:44
